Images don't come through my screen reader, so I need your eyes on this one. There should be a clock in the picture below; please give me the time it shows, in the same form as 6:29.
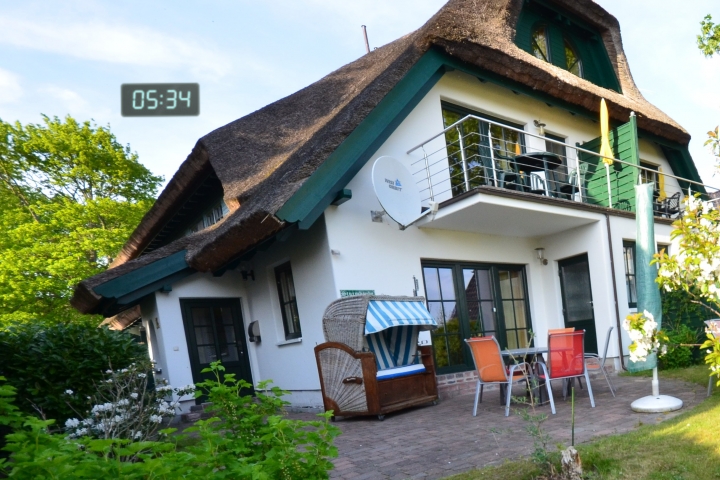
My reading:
5:34
